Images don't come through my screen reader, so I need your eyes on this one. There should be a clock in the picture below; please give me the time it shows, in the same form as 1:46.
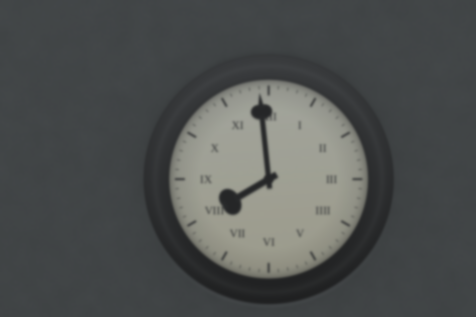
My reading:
7:59
